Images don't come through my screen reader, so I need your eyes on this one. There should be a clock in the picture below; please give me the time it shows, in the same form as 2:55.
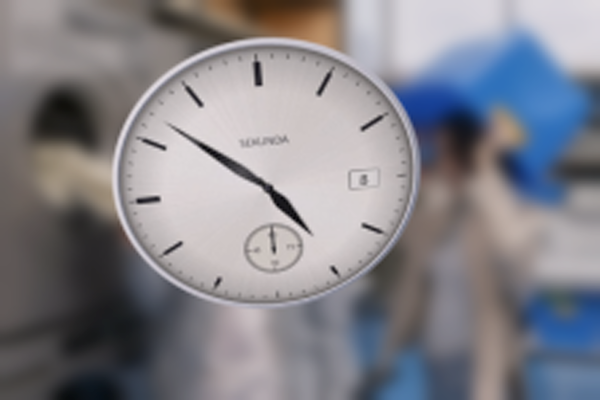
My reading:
4:52
